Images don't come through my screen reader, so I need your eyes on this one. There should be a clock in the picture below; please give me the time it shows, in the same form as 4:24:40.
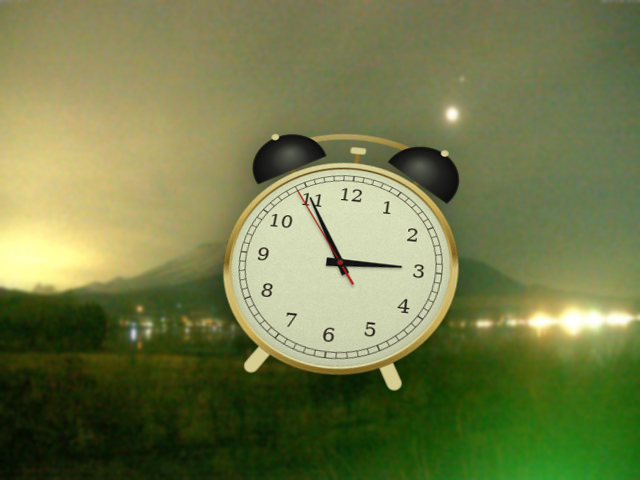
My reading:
2:54:54
